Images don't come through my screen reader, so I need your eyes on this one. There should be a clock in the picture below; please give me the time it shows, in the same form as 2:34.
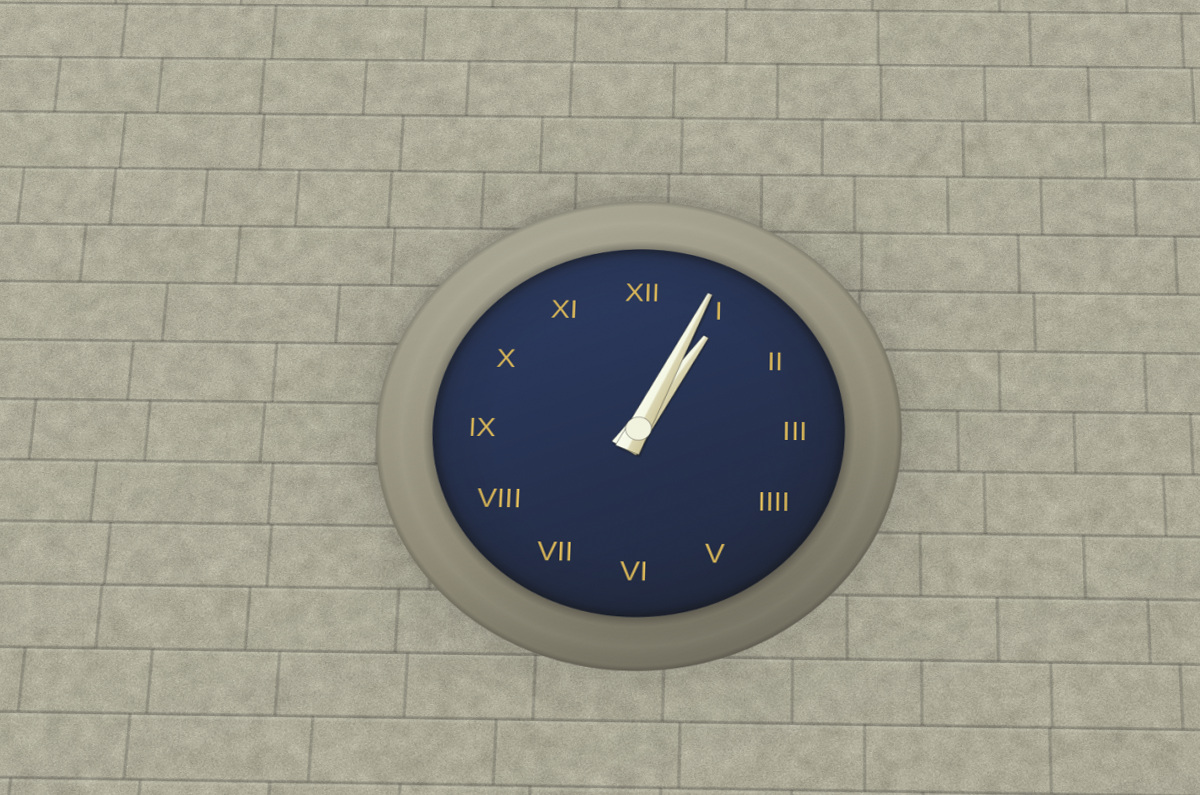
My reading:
1:04
